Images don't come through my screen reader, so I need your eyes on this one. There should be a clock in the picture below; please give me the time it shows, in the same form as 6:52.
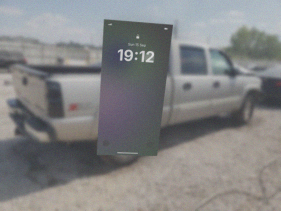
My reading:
19:12
